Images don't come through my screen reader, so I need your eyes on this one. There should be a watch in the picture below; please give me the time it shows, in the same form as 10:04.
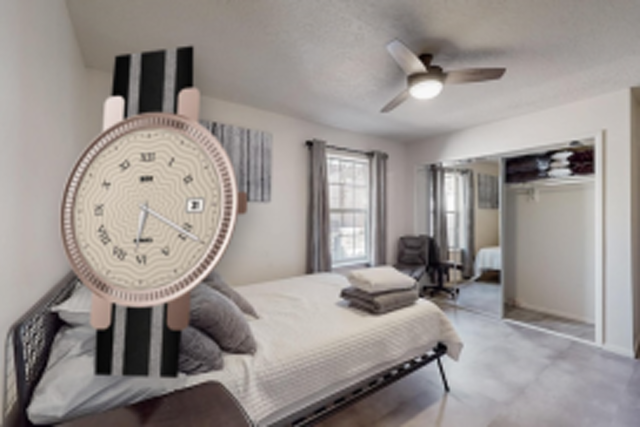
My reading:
6:20
